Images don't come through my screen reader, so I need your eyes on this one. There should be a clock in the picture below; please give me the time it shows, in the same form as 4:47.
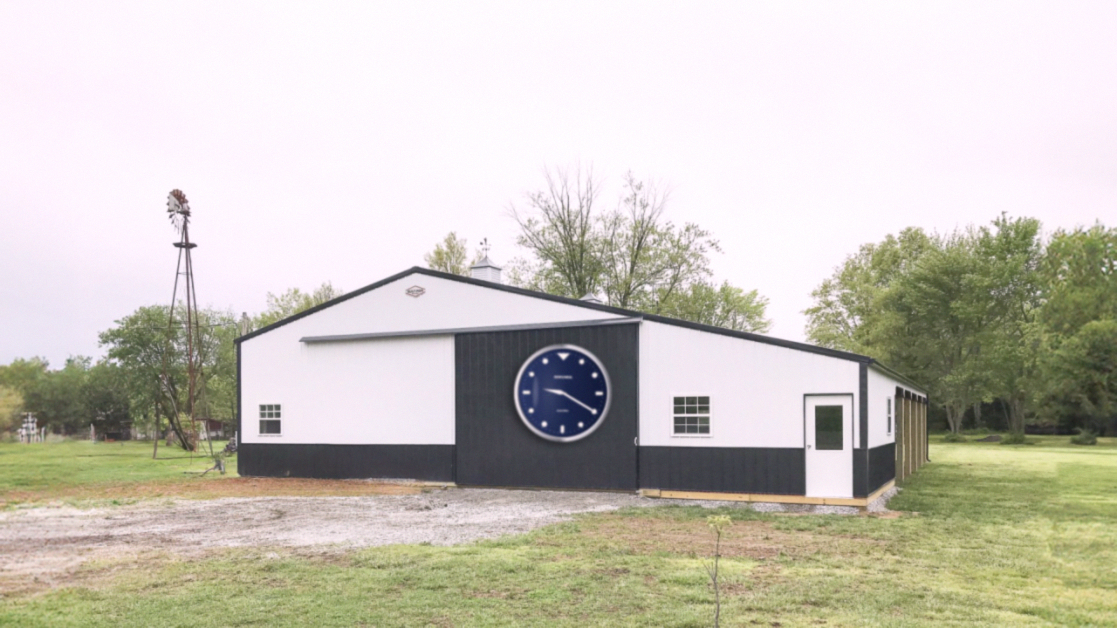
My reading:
9:20
